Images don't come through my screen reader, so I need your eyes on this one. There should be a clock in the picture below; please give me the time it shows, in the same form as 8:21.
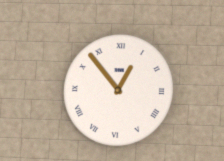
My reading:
12:53
